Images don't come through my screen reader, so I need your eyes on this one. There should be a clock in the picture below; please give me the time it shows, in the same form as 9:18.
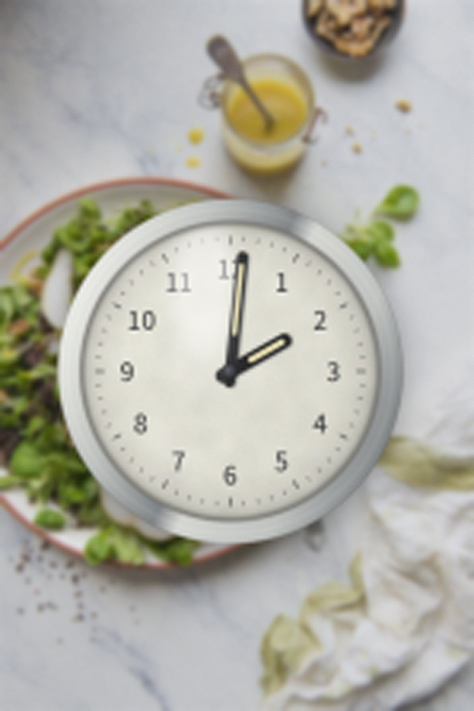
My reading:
2:01
